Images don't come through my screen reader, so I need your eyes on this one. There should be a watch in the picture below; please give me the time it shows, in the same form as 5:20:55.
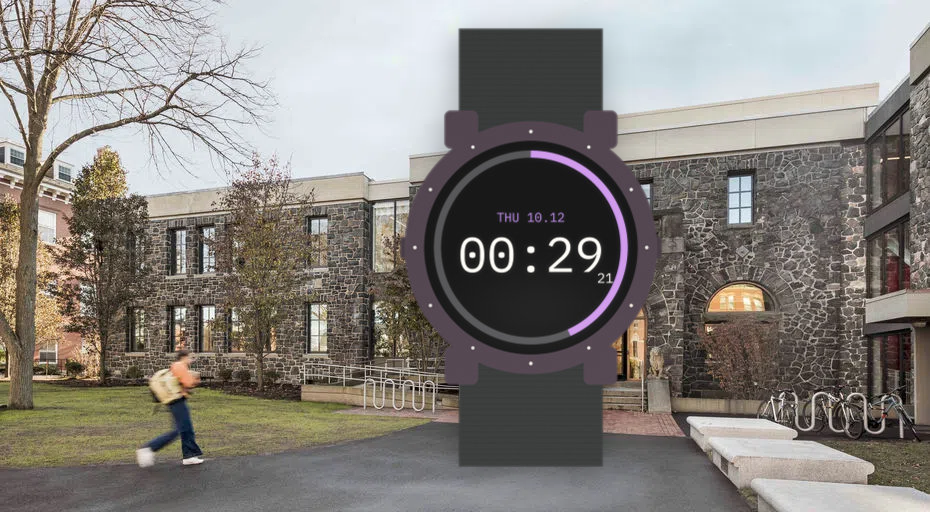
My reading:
0:29:21
